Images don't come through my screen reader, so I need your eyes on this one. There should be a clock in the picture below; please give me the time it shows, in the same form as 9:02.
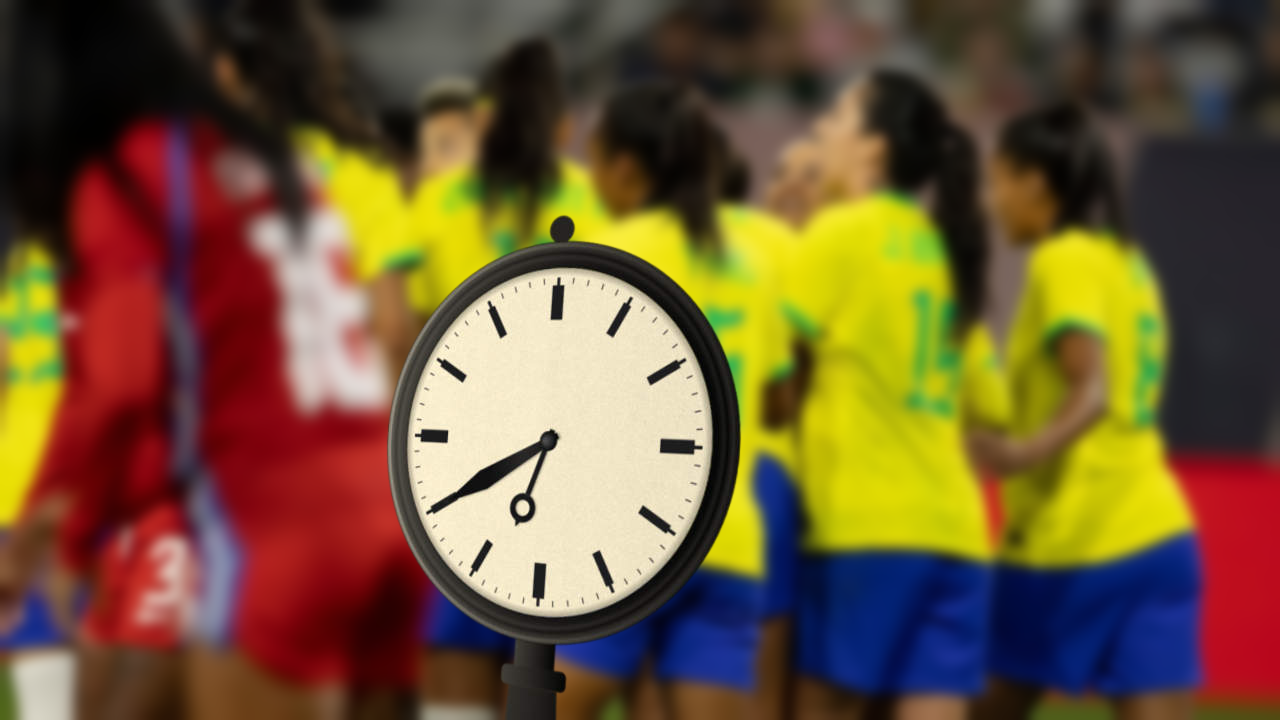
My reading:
6:40
